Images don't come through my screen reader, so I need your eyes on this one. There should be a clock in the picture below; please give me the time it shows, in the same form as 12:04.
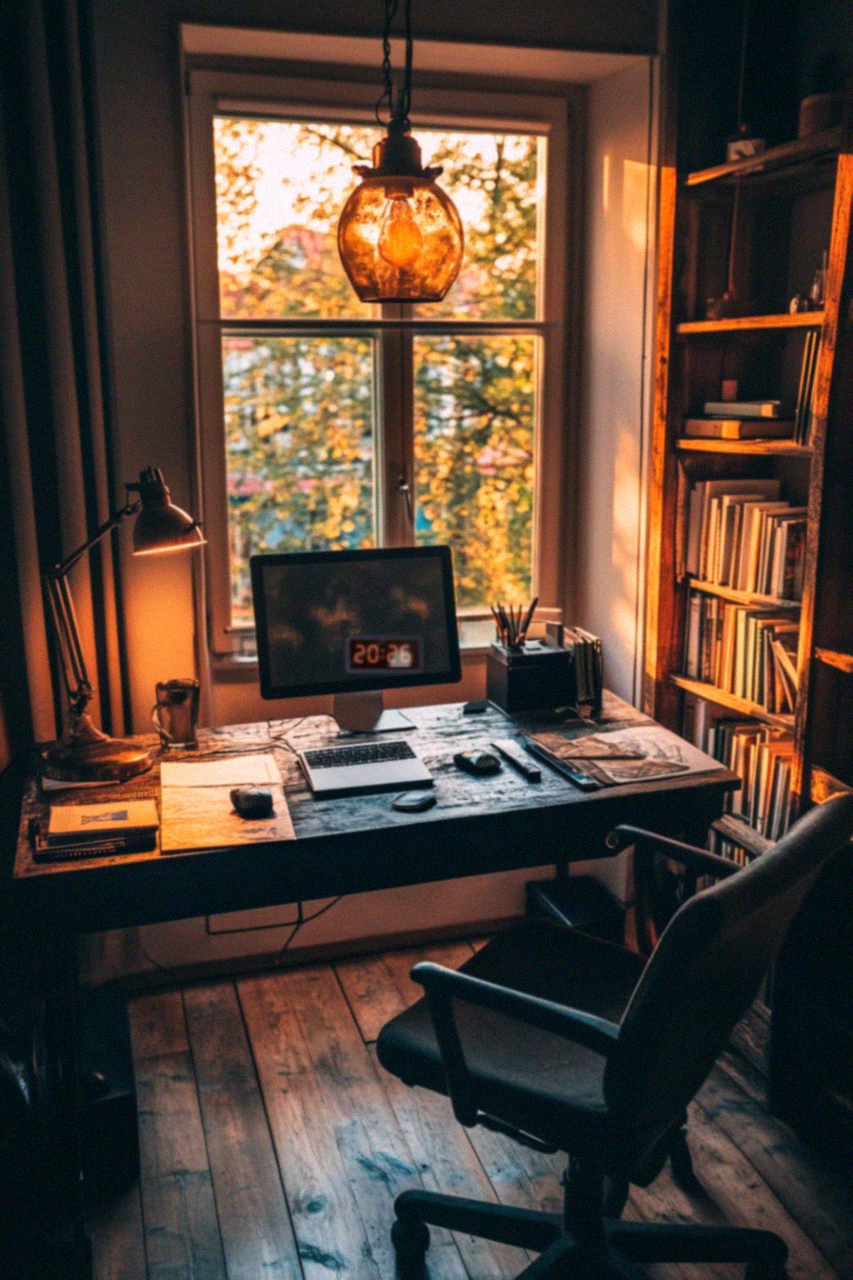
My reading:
20:26
